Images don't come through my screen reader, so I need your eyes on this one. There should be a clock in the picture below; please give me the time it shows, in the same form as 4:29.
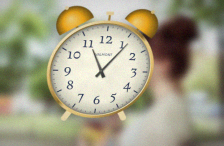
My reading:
11:06
